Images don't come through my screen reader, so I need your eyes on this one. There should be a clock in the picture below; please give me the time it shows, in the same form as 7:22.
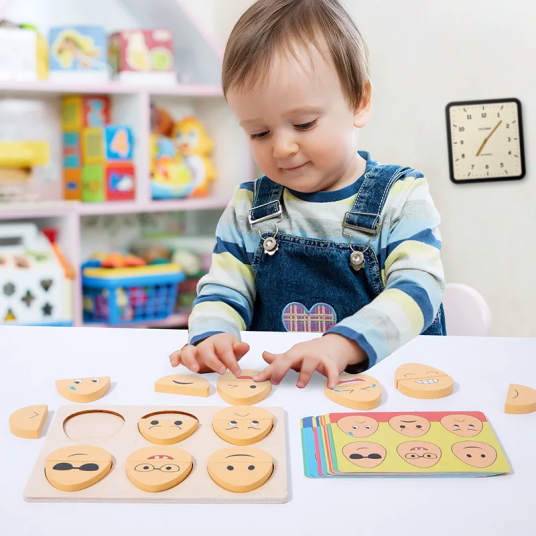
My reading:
7:07
